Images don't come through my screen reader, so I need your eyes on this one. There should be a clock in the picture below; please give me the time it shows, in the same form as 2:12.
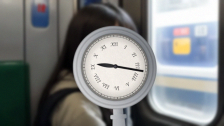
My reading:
9:17
